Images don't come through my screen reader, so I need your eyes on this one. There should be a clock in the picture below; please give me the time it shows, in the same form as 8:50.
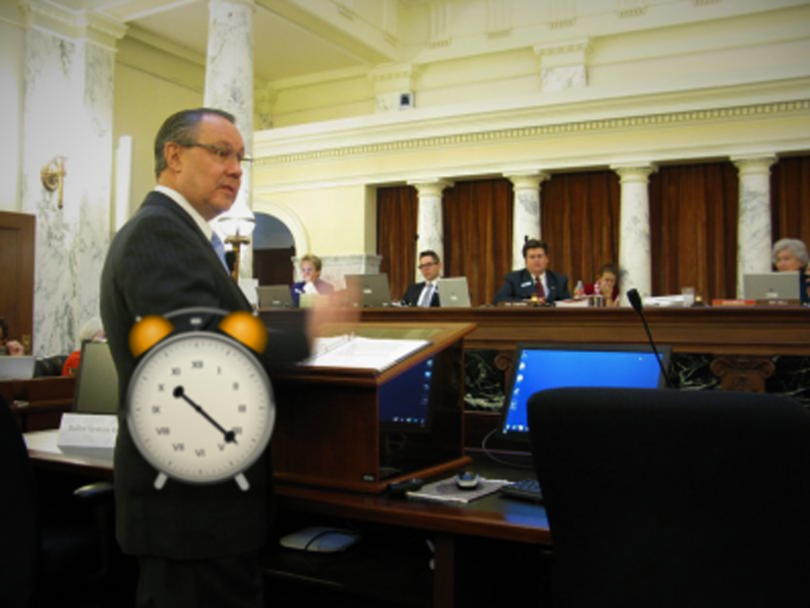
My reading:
10:22
